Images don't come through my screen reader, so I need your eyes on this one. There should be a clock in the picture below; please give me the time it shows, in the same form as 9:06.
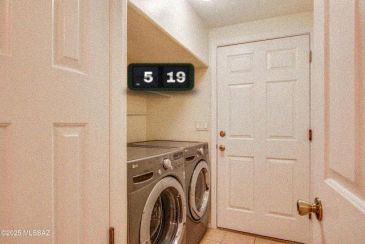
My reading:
5:19
